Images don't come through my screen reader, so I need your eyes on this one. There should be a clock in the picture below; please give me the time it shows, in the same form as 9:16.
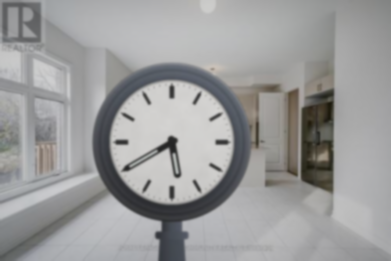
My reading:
5:40
